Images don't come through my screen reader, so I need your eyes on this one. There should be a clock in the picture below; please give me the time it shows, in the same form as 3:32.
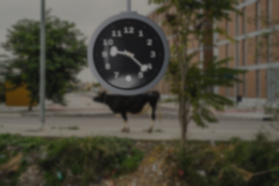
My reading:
9:22
